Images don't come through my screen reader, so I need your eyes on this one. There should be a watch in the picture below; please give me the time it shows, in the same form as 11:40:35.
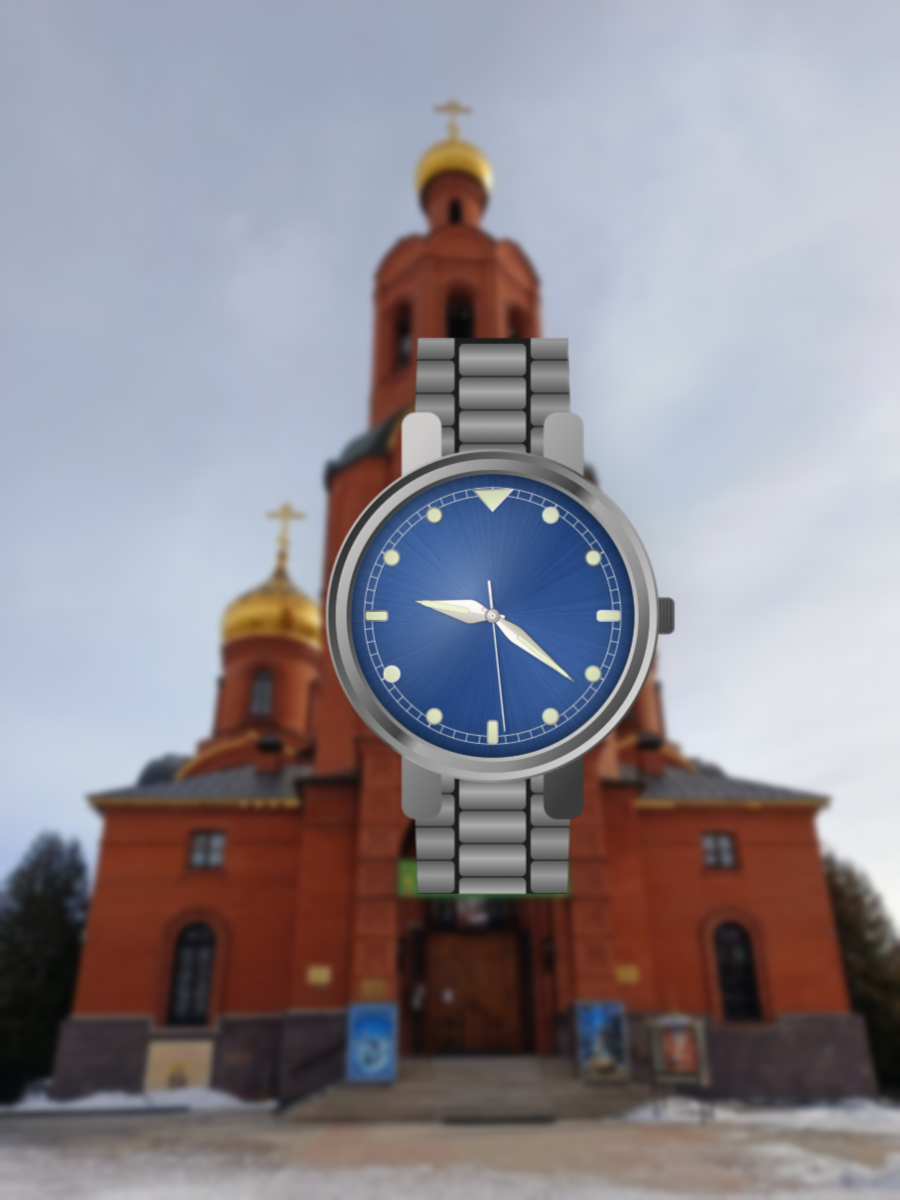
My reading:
9:21:29
